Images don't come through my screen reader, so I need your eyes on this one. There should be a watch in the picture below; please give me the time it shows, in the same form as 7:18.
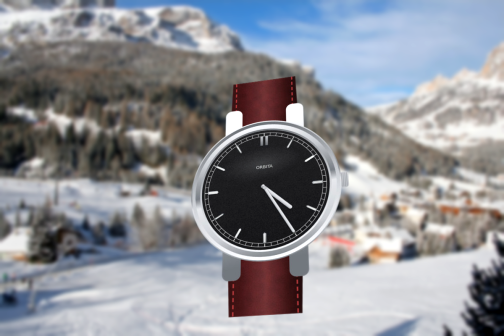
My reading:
4:25
